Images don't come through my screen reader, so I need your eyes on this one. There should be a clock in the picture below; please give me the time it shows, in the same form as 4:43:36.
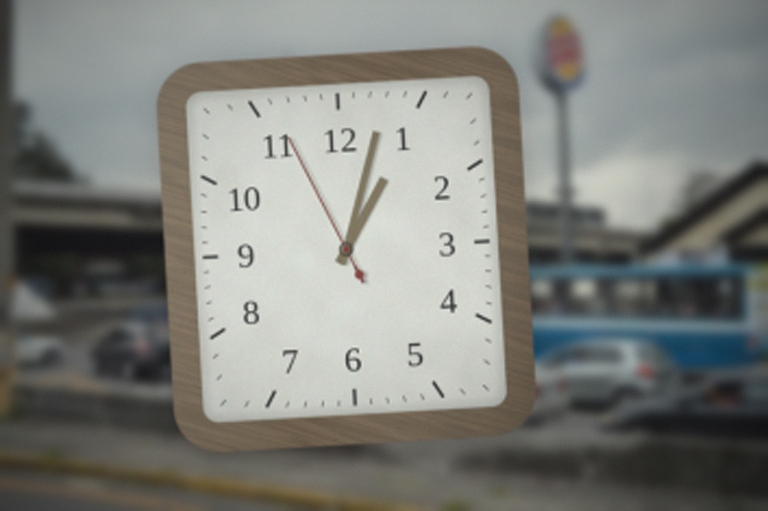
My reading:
1:02:56
